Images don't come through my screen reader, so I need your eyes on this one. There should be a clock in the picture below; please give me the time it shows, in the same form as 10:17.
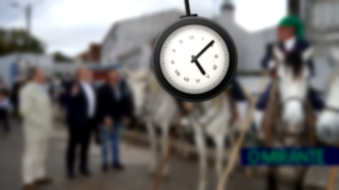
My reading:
5:09
